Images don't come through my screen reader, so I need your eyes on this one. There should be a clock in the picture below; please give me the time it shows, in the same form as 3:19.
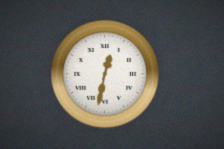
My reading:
12:32
